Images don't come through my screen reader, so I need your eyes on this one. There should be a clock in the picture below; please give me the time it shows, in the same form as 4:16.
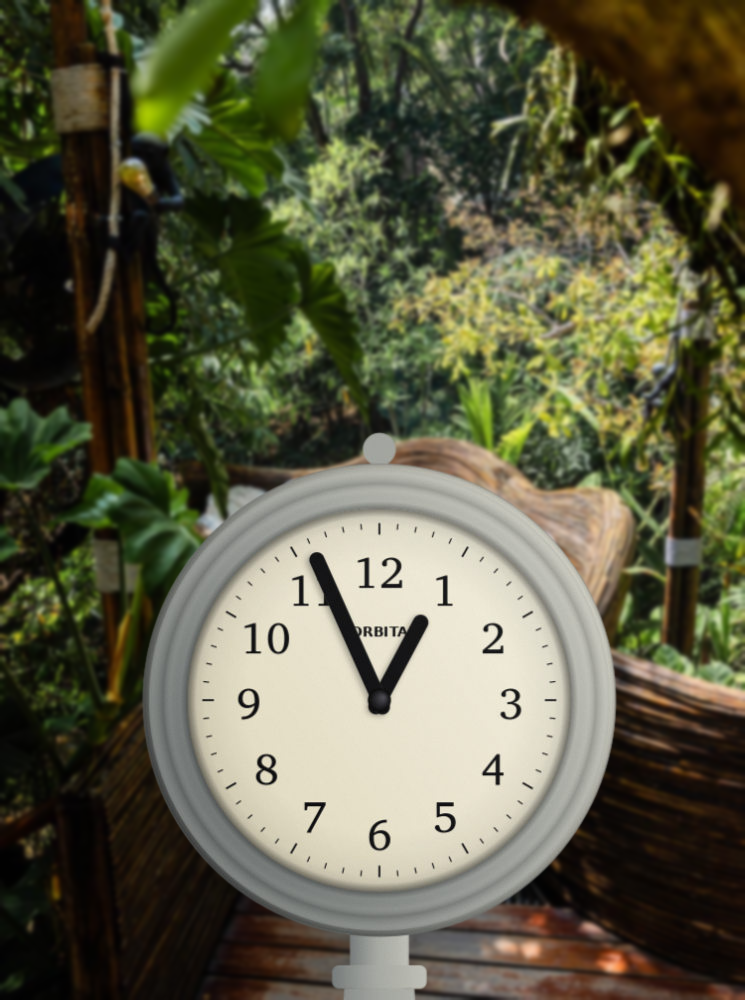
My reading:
12:56
